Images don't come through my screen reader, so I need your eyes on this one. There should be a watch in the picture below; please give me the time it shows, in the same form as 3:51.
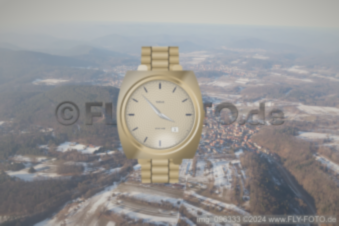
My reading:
3:53
